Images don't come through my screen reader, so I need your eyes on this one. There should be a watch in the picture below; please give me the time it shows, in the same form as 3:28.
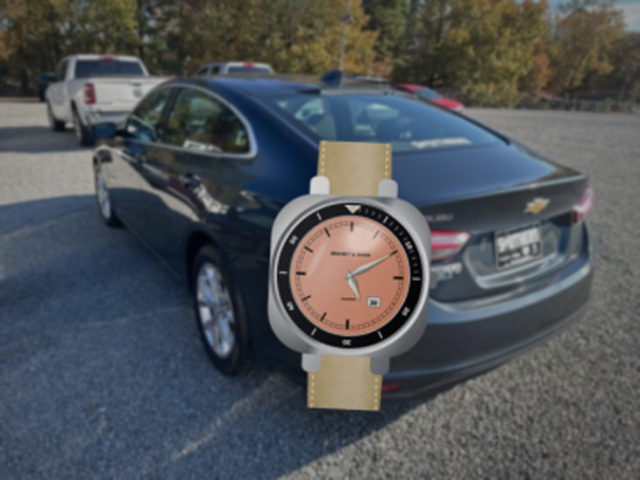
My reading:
5:10
